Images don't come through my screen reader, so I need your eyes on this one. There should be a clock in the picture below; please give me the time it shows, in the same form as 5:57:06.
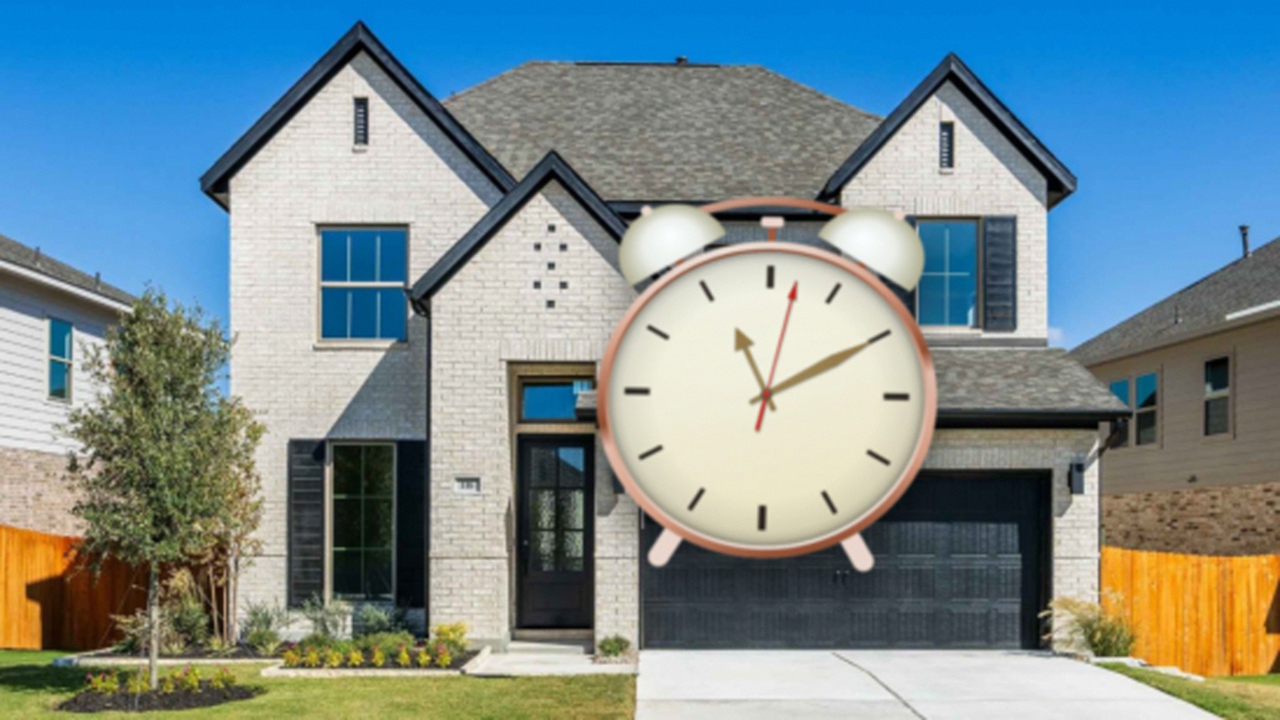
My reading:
11:10:02
